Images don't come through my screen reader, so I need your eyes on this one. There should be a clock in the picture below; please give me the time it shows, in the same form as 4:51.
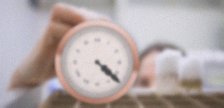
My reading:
4:22
